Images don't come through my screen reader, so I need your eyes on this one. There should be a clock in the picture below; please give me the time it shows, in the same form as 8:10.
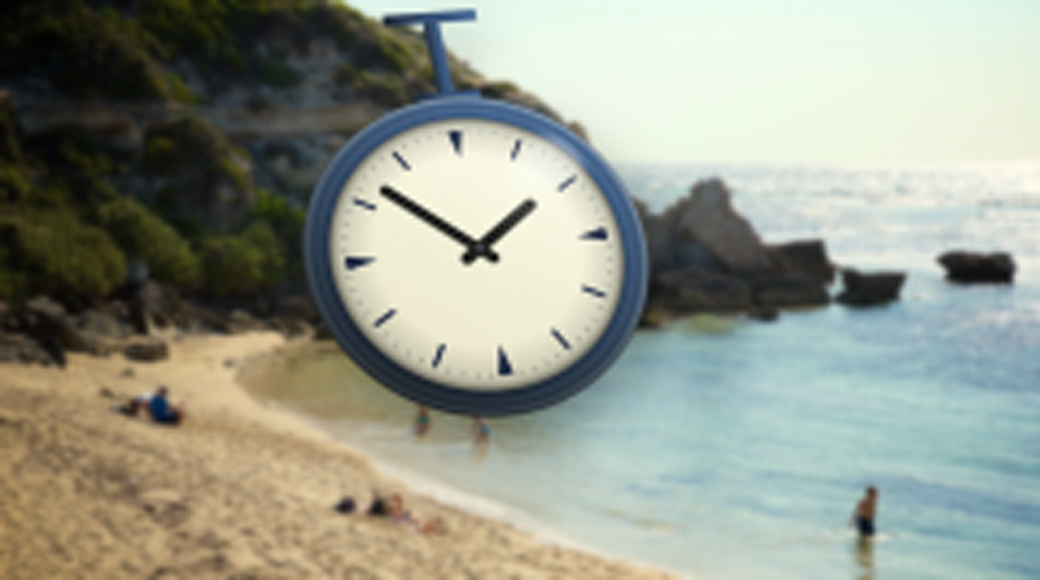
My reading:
1:52
